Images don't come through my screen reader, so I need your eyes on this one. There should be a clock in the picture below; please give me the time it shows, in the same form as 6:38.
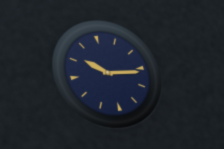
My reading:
10:16
